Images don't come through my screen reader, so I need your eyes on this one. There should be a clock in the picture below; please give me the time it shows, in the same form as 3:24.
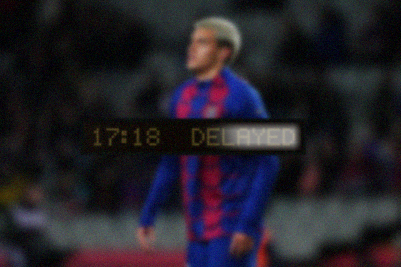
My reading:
17:18
